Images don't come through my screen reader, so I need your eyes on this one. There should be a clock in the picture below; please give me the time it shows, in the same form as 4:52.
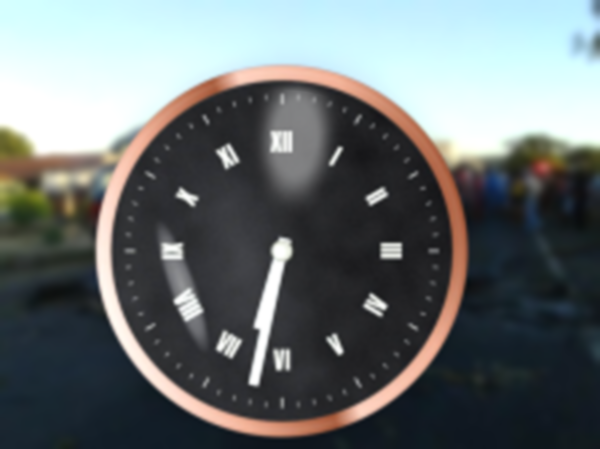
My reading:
6:32
